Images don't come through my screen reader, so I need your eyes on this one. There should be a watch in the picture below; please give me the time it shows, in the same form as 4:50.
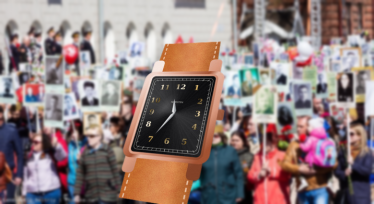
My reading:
11:35
